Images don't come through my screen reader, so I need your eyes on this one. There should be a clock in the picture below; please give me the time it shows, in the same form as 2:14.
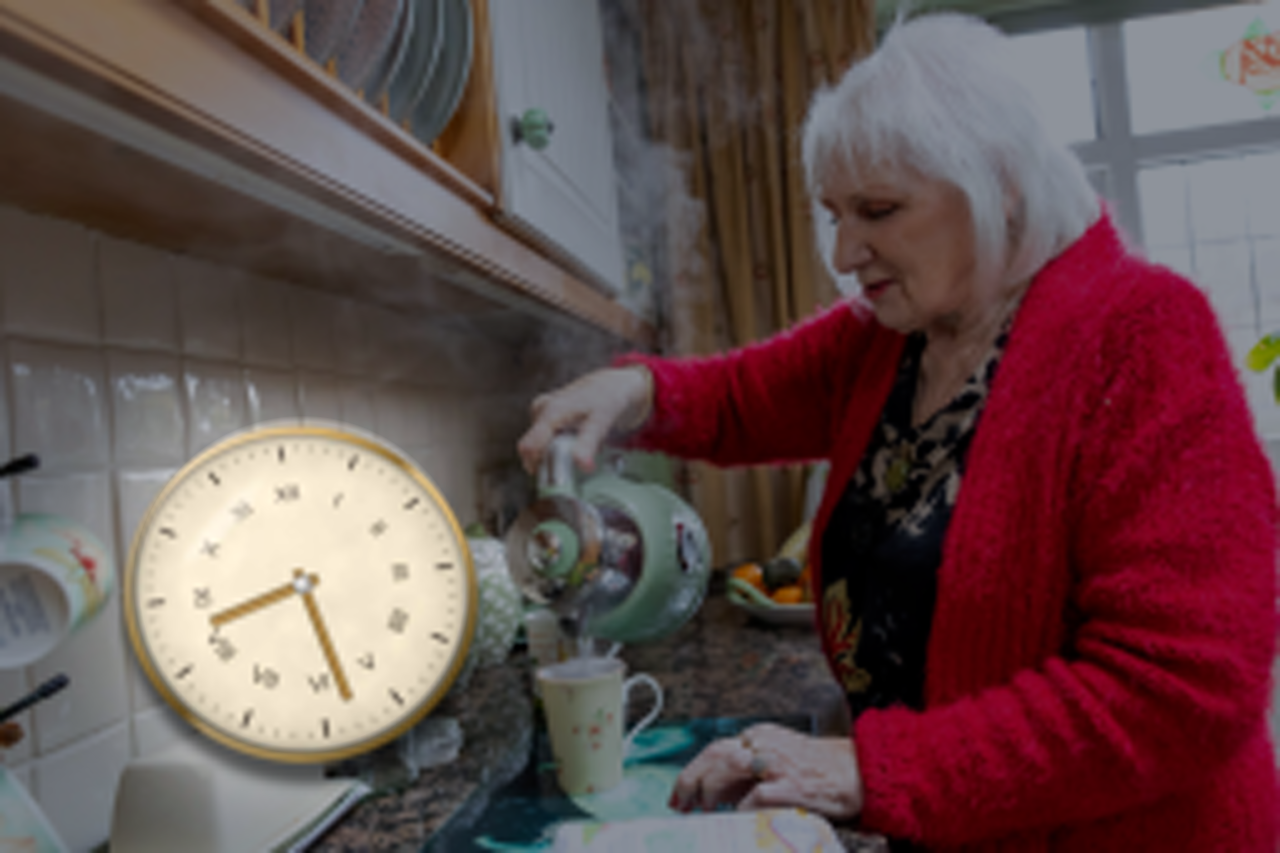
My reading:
8:28
